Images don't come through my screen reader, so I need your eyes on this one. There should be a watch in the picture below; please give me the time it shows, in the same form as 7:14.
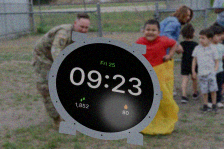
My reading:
9:23
